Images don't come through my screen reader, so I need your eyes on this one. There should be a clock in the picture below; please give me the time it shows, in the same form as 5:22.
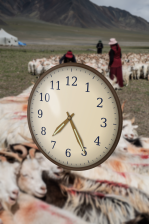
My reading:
7:25
